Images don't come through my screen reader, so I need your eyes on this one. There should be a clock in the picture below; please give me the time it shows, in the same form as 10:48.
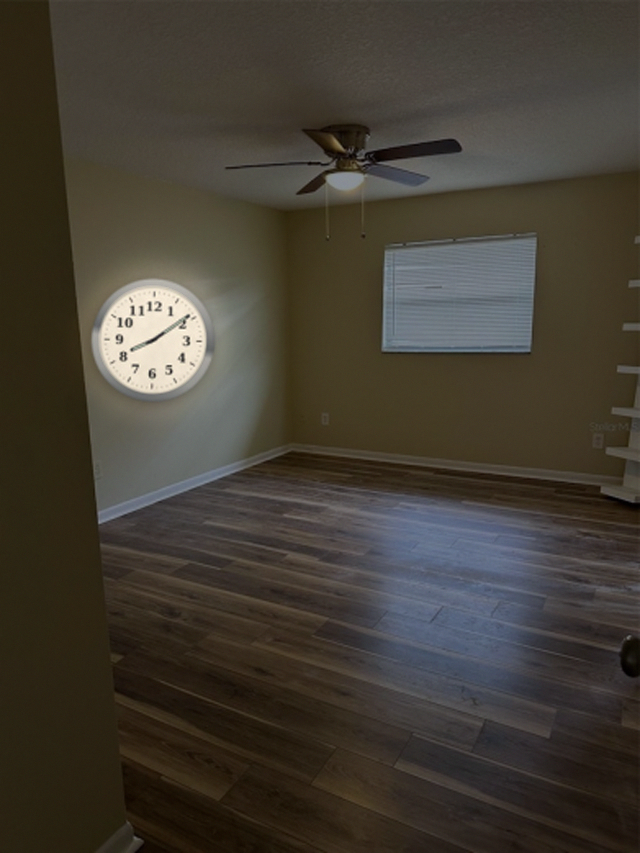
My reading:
8:09
